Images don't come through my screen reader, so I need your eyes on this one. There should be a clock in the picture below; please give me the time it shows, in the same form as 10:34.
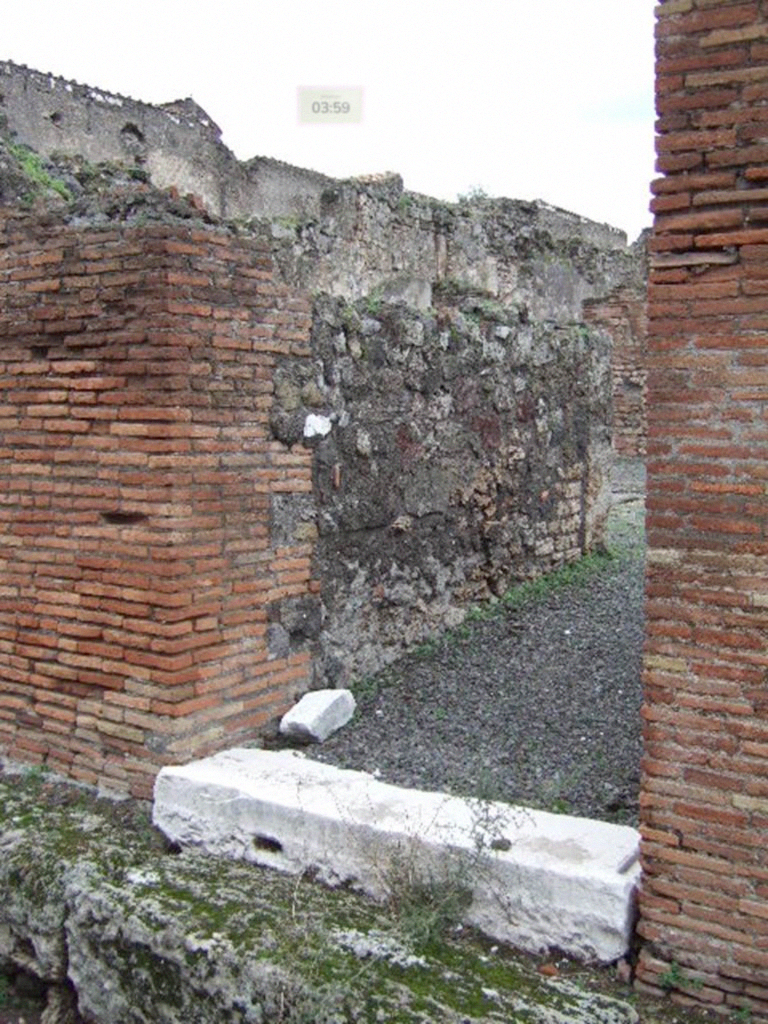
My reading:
3:59
